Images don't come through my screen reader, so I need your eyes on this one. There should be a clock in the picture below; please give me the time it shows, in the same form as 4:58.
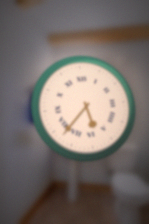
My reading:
5:38
